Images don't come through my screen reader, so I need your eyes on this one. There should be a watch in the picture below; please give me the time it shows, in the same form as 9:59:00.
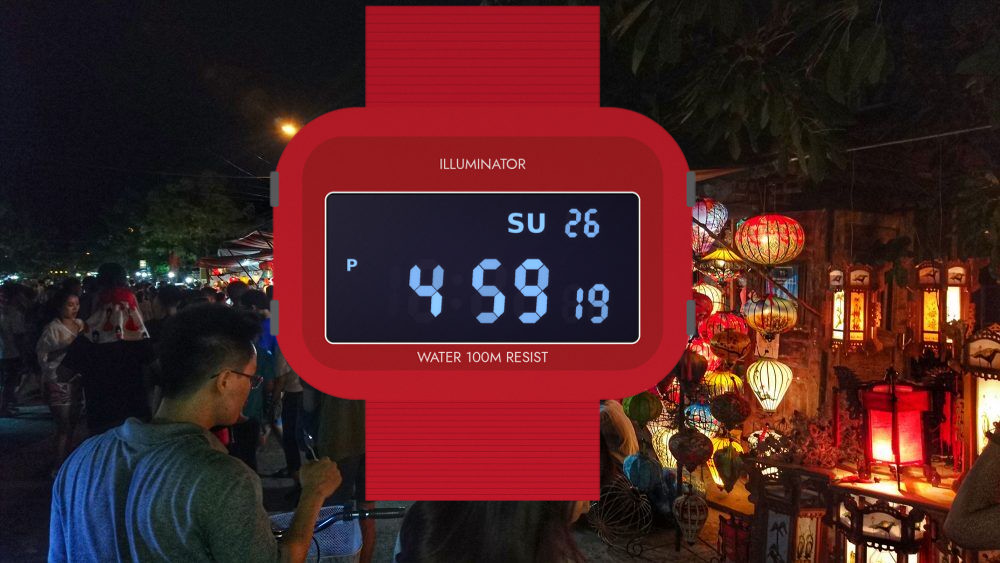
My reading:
4:59:19
